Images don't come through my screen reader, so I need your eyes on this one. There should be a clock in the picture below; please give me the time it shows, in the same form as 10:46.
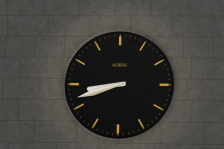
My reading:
8:42
